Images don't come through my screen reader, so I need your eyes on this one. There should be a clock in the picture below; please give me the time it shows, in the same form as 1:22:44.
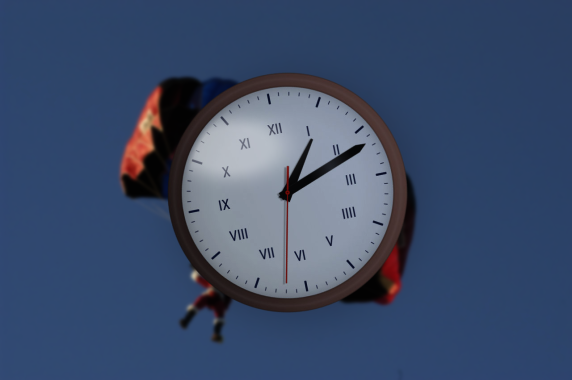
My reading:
1:11:32
